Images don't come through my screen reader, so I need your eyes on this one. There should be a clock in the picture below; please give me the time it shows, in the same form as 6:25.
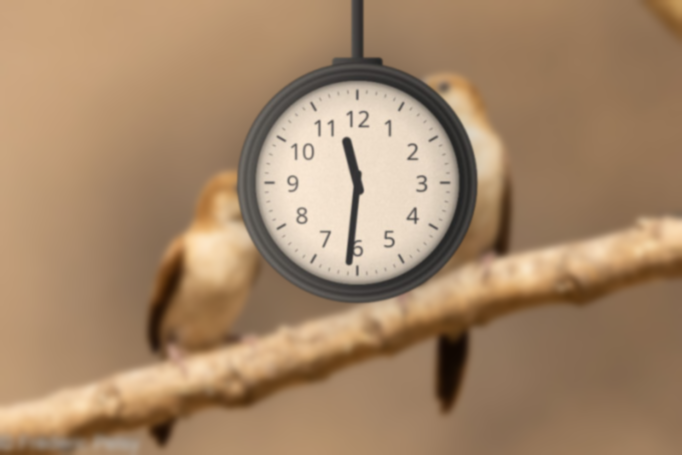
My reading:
11:31
